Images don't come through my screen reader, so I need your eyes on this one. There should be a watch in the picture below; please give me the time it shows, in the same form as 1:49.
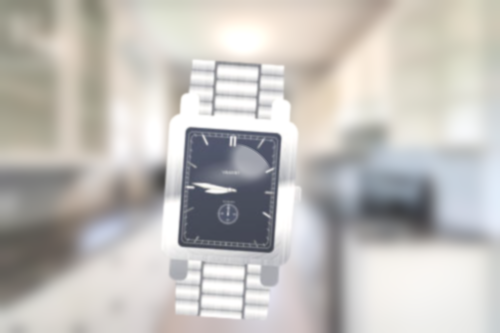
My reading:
8:46
